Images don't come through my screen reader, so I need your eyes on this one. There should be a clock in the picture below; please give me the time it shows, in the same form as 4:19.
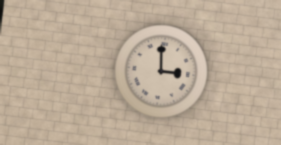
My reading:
2:59
